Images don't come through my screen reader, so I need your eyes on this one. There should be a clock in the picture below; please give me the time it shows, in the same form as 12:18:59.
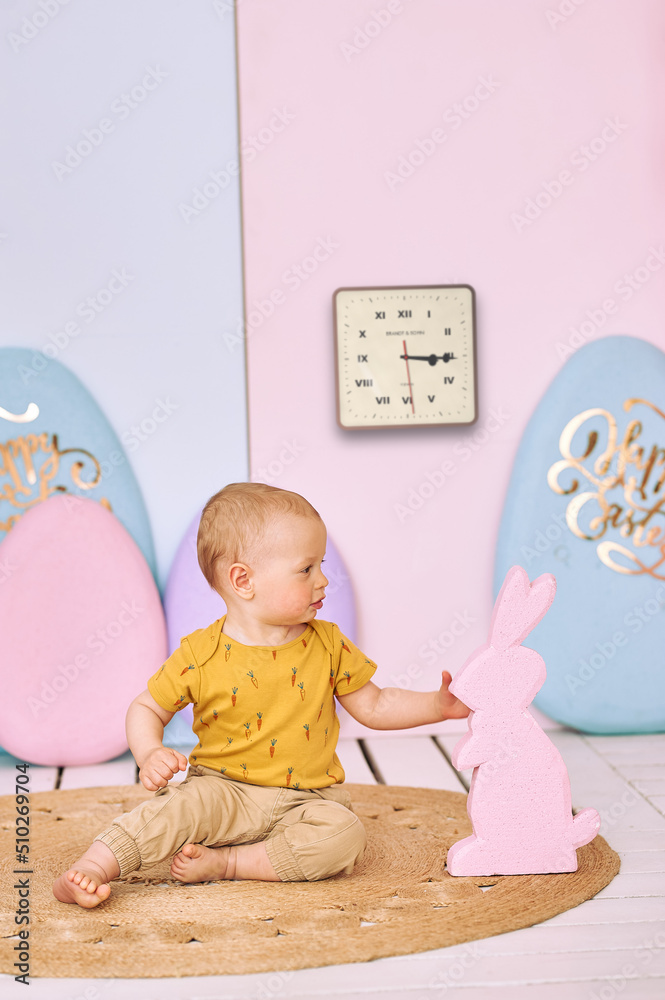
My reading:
3:15:29
